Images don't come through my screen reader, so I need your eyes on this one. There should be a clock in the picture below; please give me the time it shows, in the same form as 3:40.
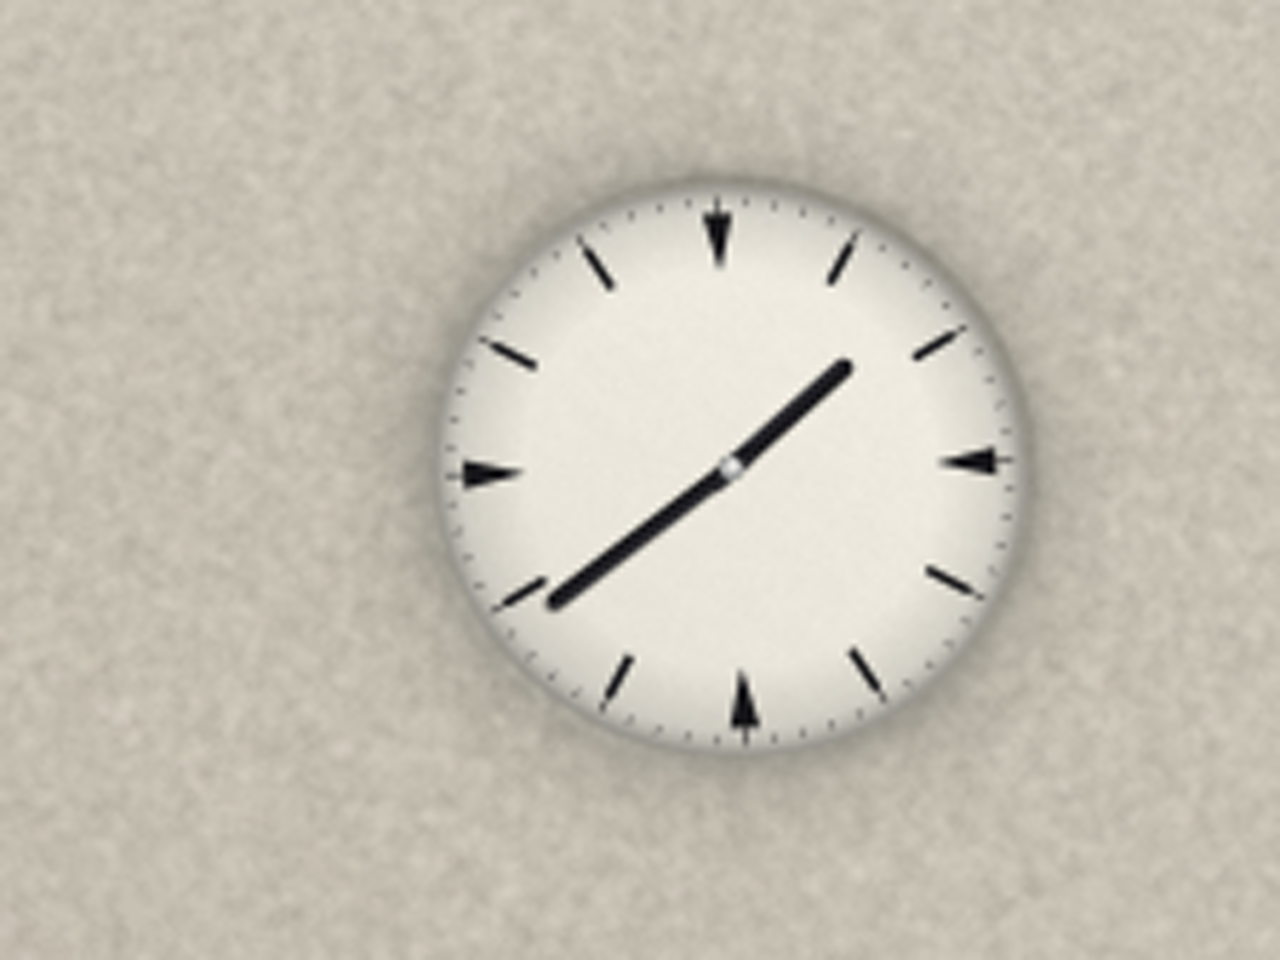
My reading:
1:39
